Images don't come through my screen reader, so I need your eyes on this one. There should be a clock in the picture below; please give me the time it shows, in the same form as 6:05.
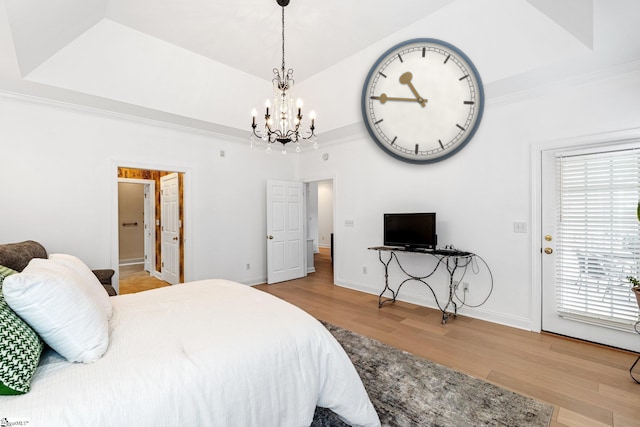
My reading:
10:45
